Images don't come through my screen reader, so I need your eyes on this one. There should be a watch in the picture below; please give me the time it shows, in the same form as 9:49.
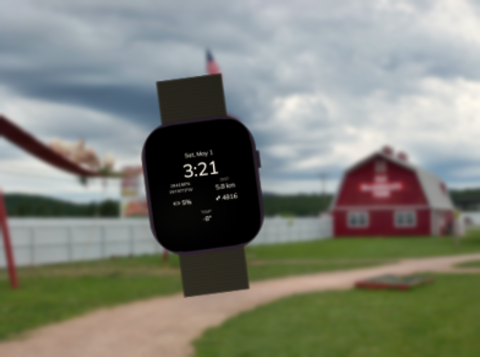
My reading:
3:21
